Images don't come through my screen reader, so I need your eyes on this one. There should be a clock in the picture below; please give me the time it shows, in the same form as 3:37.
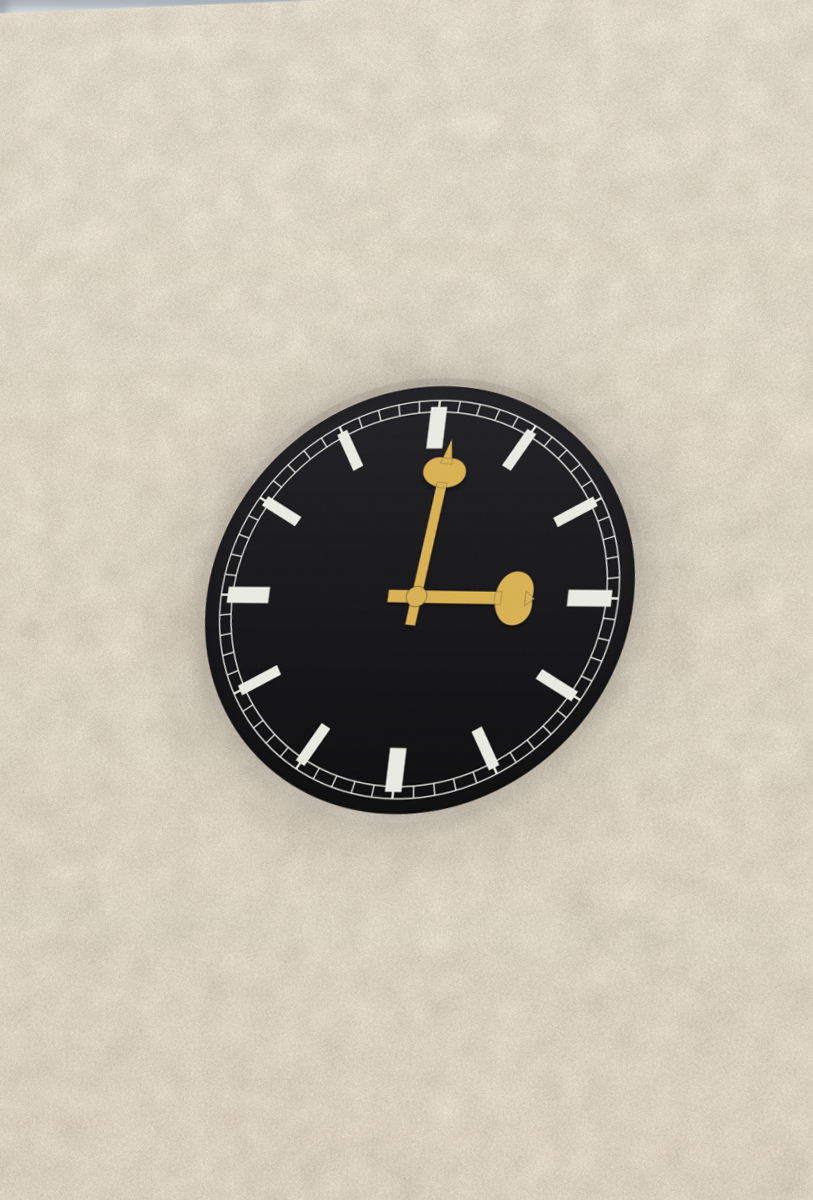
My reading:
3:01
